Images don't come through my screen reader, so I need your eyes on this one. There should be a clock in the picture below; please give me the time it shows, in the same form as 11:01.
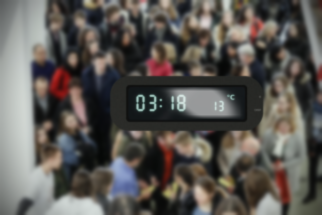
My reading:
3:18
